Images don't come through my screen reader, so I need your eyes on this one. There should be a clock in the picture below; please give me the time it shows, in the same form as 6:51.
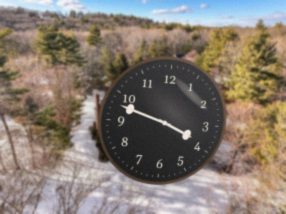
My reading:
3:48
